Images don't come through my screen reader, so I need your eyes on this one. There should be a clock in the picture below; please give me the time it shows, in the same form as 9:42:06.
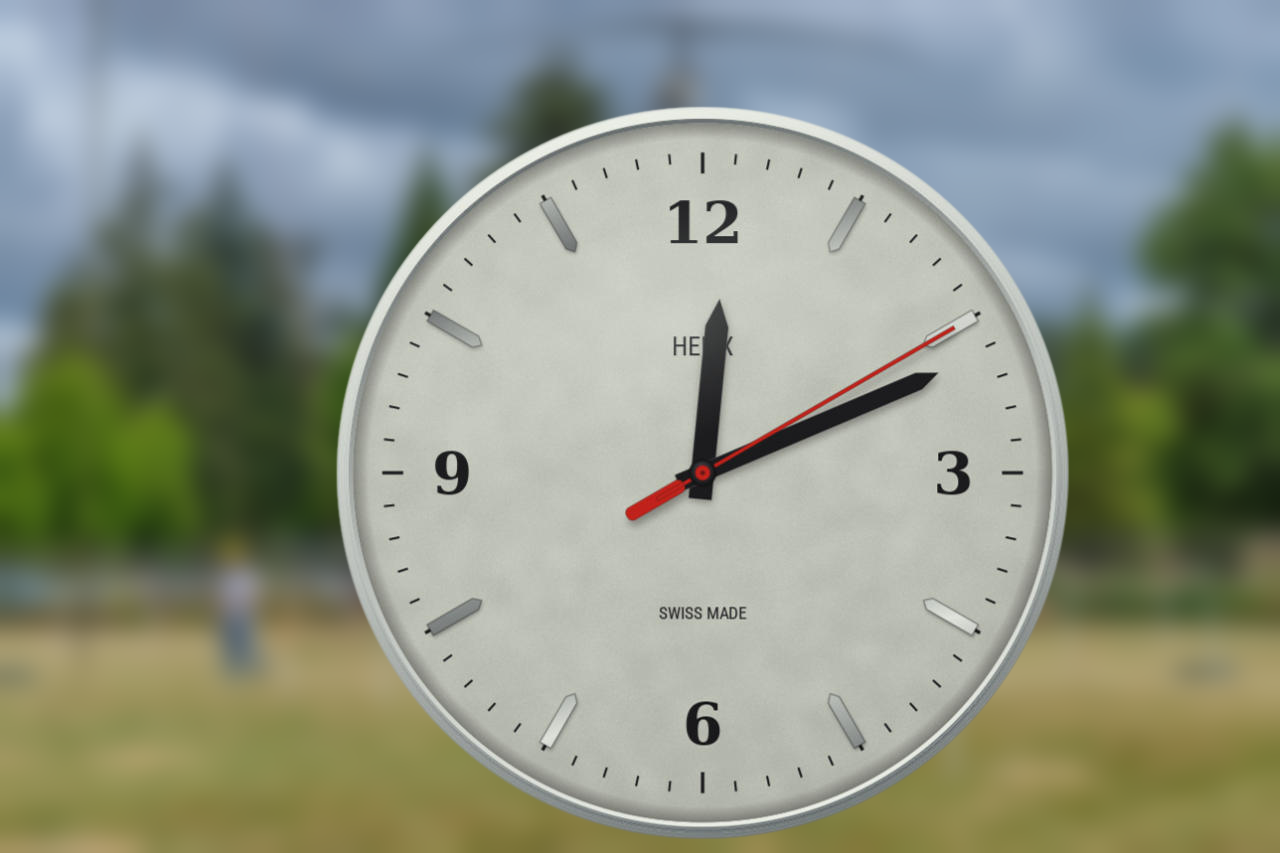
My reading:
12:11:10
